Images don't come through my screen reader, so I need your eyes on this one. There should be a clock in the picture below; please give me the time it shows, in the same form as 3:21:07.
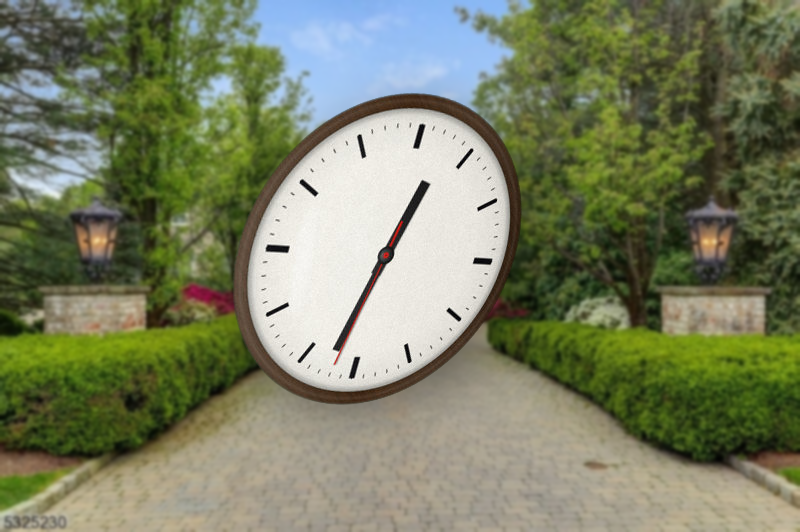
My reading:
12:32:32
